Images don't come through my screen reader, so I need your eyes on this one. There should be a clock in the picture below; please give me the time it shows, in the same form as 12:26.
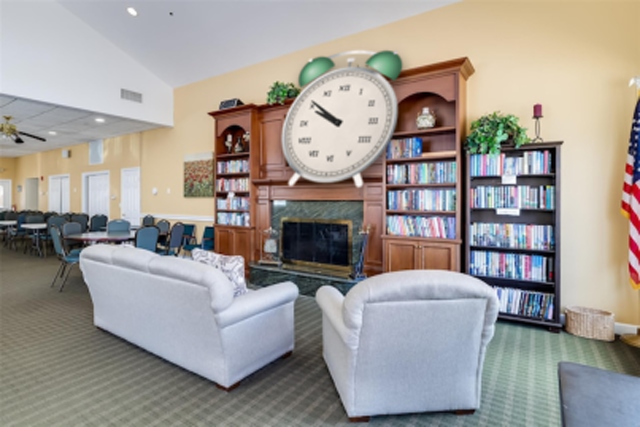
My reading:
9:51
